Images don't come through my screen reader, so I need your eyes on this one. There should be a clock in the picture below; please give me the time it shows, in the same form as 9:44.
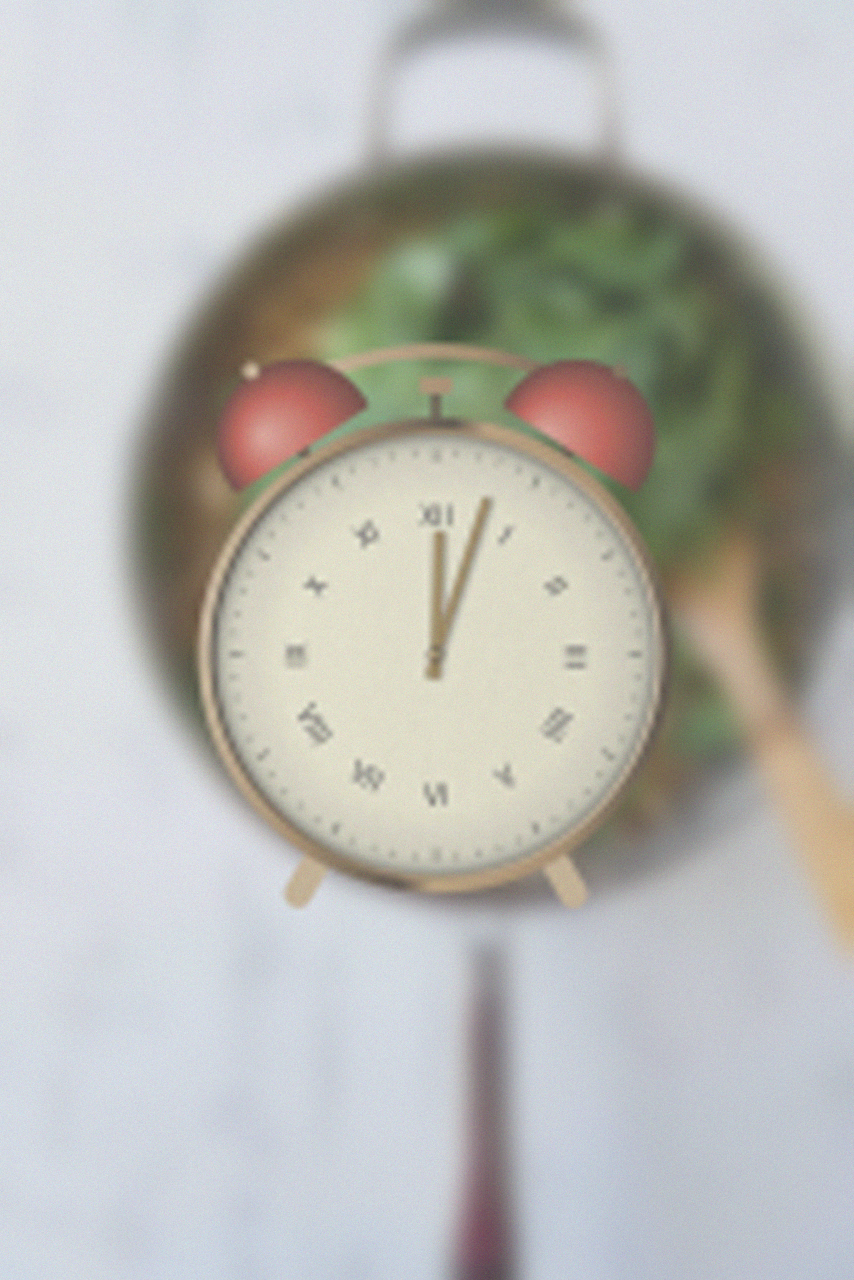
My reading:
12:03
